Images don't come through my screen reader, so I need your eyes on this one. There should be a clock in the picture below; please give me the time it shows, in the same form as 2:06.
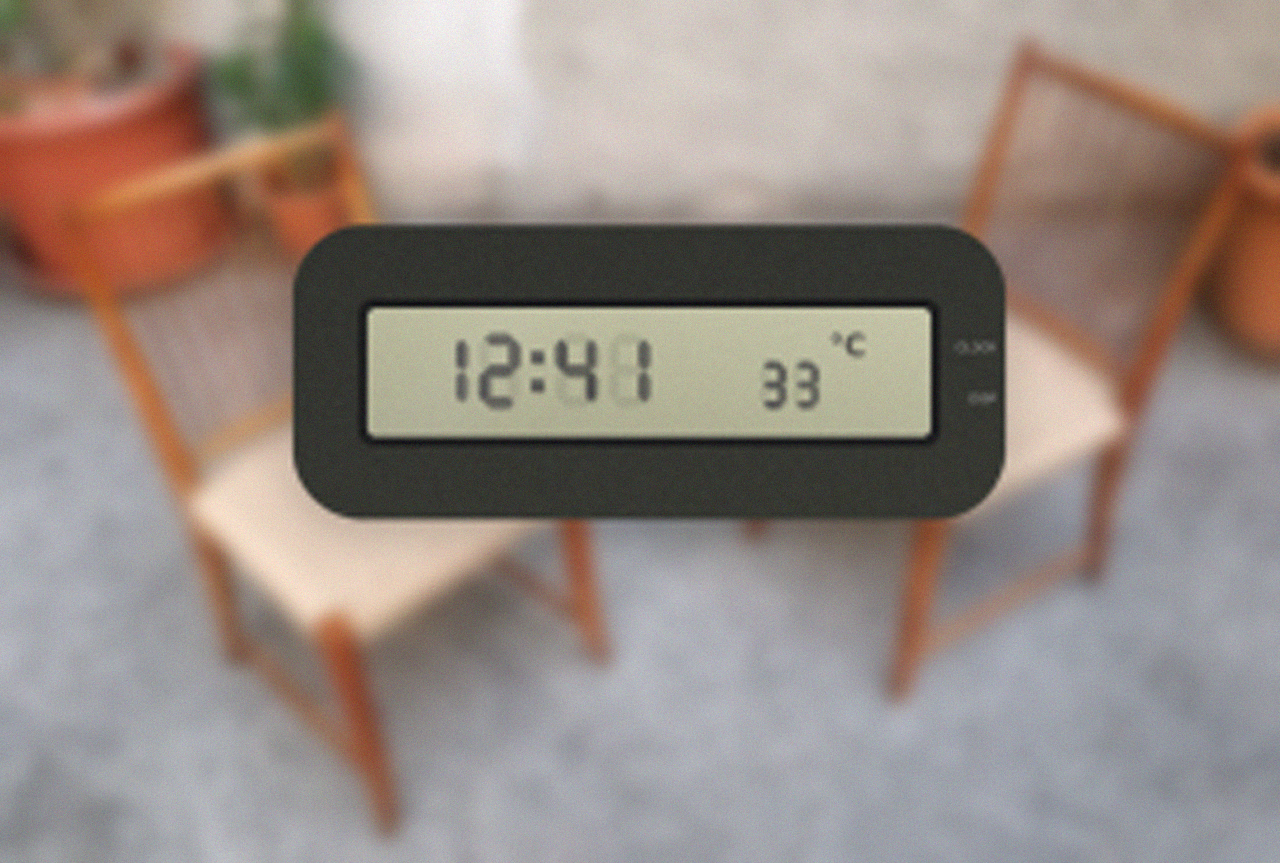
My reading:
12:41
